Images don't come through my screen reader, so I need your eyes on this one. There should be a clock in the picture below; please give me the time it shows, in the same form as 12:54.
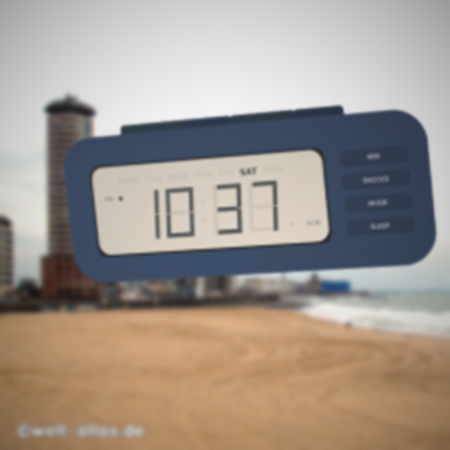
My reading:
10:37
